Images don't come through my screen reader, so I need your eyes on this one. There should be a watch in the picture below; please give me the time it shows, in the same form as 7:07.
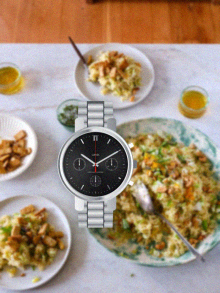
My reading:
10:10
